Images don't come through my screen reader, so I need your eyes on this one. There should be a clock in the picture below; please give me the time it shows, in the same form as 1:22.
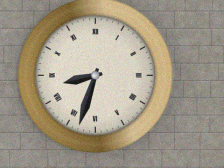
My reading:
8:33
